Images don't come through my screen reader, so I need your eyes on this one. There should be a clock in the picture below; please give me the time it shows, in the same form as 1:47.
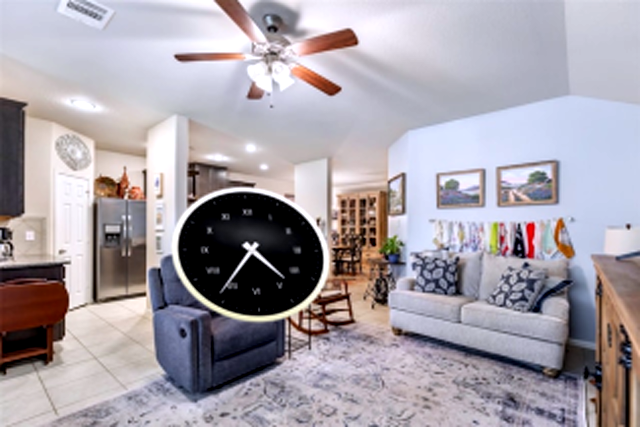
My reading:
4:36
